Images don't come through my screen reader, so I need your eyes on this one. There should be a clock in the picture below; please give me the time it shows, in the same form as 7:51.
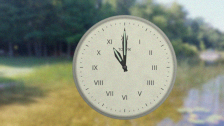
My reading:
11:00
